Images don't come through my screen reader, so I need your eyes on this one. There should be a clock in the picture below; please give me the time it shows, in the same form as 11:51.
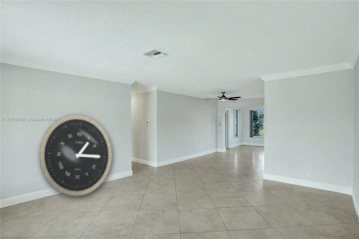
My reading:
1:15
